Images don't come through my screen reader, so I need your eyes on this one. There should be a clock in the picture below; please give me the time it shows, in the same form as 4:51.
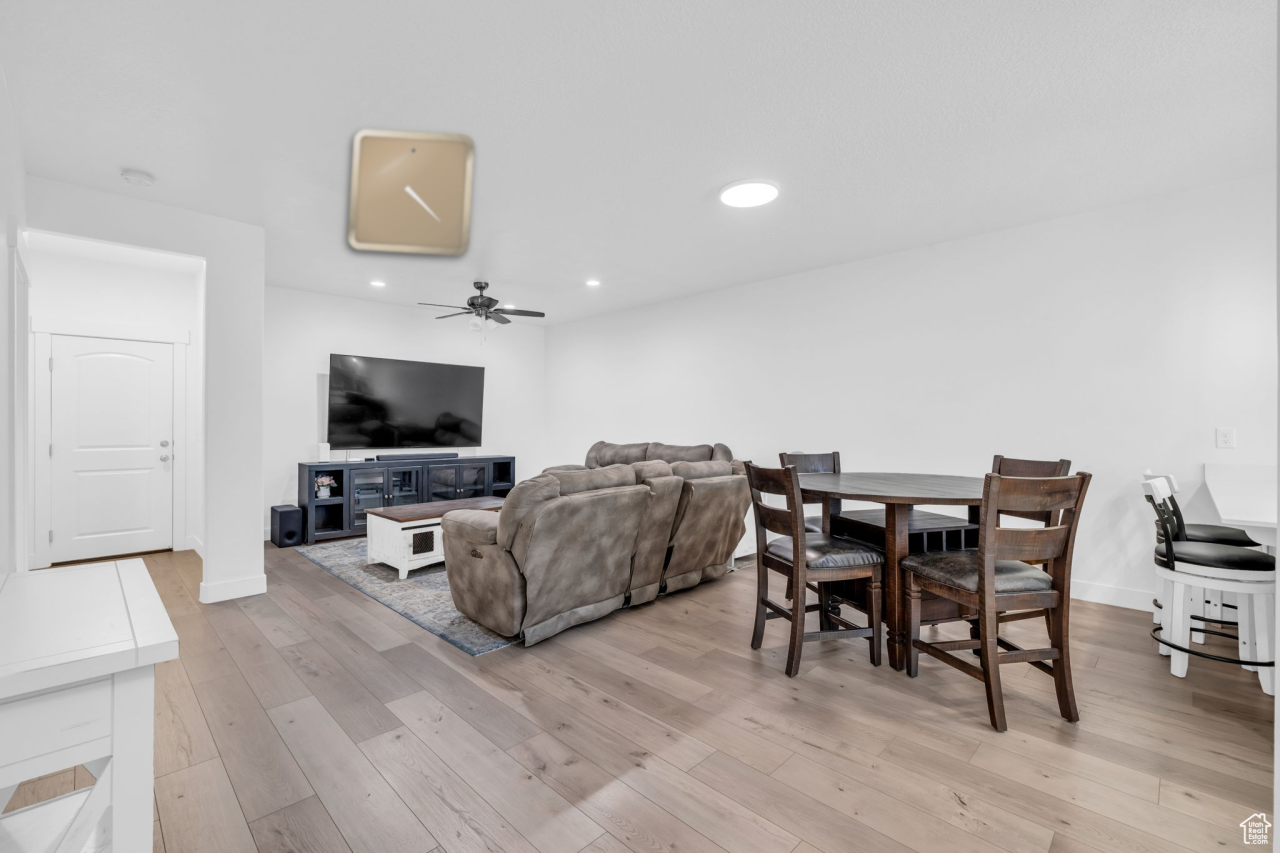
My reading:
4:22
